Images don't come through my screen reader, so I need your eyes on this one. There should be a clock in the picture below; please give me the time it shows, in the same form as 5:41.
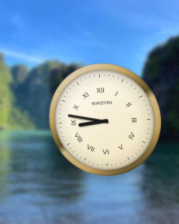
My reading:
8:47
